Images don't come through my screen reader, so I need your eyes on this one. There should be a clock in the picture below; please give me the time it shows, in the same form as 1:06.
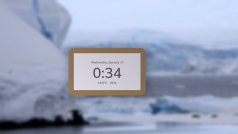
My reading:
0:34
